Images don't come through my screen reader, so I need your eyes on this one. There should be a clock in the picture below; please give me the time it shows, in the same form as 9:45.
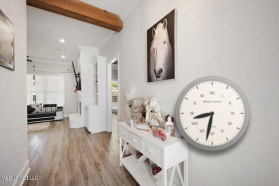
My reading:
8:32
